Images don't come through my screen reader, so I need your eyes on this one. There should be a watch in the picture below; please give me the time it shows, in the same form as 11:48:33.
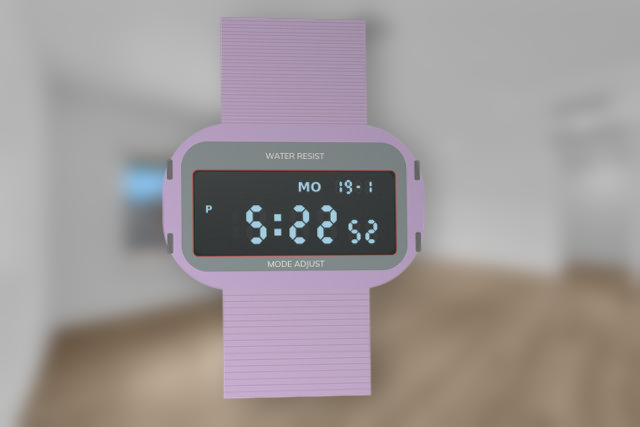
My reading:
5:22:52
